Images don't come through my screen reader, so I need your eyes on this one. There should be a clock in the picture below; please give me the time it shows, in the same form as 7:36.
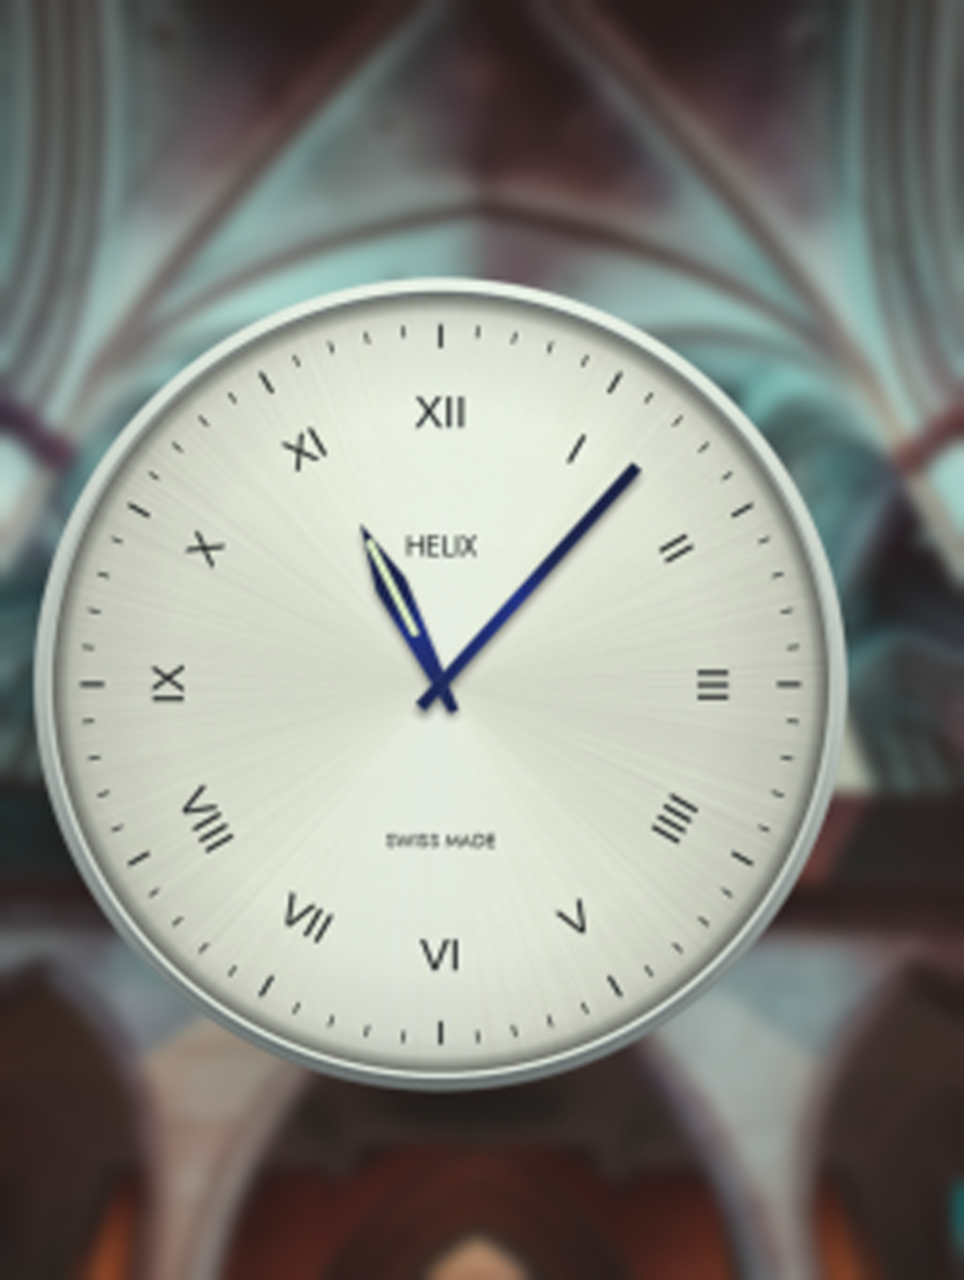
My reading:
11:07
